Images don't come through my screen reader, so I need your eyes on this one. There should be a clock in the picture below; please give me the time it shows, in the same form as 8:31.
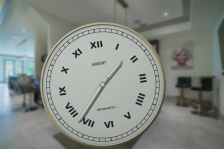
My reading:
1:37
